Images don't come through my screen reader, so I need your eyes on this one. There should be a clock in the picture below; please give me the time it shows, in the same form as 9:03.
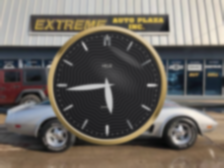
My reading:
5:44
